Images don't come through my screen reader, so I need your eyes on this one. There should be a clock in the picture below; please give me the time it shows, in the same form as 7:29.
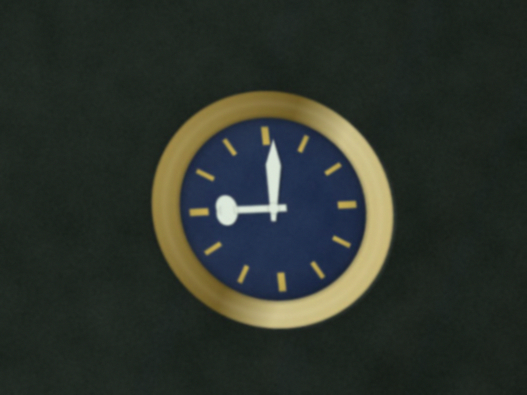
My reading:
9:01
